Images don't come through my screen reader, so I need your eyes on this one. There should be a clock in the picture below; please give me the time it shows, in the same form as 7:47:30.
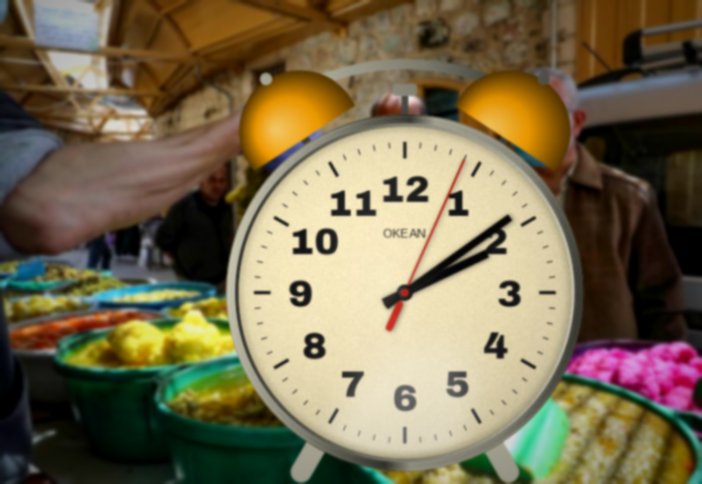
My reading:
2:09:04
